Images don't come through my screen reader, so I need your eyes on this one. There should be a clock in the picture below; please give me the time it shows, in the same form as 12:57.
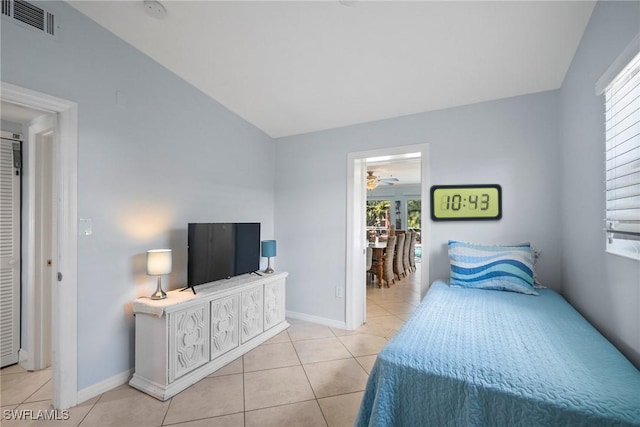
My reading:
10:43
